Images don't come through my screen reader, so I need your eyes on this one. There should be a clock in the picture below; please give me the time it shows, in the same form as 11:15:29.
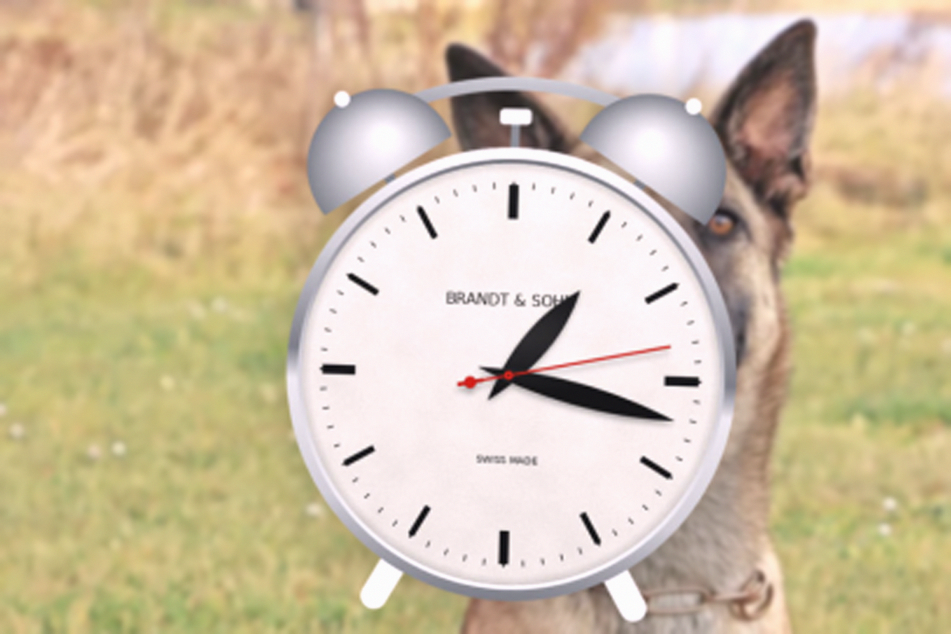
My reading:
1:17:13
